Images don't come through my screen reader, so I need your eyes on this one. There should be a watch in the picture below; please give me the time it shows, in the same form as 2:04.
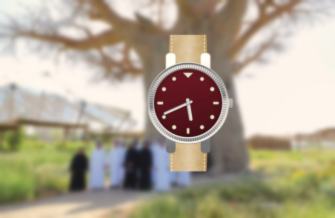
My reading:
5:41
